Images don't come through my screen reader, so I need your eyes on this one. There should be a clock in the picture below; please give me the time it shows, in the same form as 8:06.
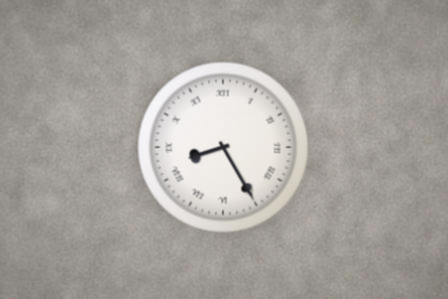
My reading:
8:25
